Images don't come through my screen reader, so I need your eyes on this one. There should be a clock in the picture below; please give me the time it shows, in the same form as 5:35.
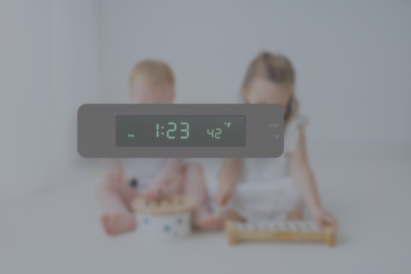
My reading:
1:23
